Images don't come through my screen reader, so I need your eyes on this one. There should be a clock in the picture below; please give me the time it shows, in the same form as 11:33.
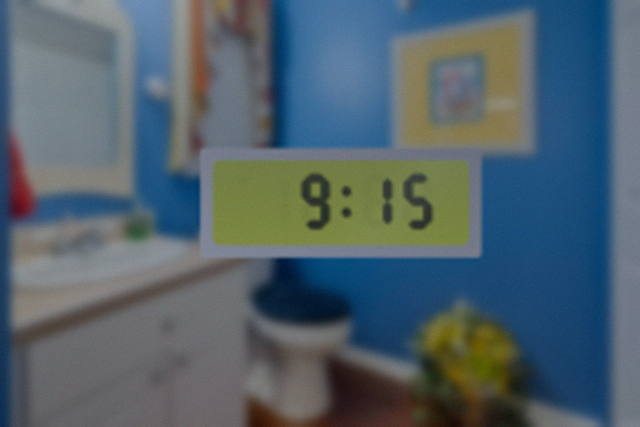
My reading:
9:15
